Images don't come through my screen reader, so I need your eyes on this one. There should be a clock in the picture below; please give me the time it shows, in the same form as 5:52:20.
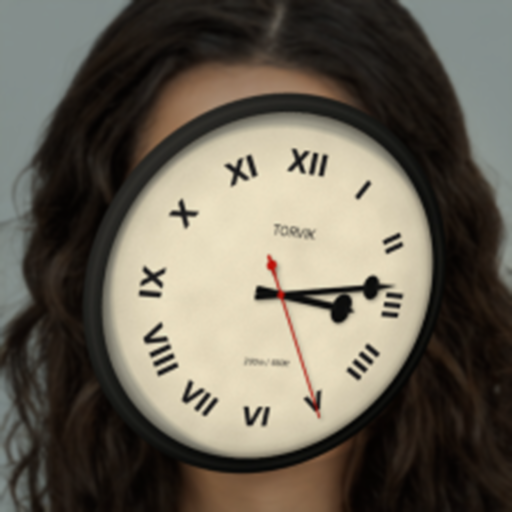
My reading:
3:13:25
